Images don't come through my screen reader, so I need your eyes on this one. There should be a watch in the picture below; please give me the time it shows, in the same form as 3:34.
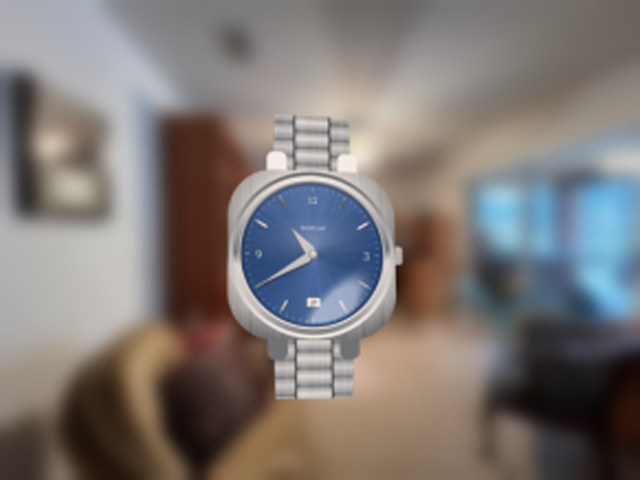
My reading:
10:40
